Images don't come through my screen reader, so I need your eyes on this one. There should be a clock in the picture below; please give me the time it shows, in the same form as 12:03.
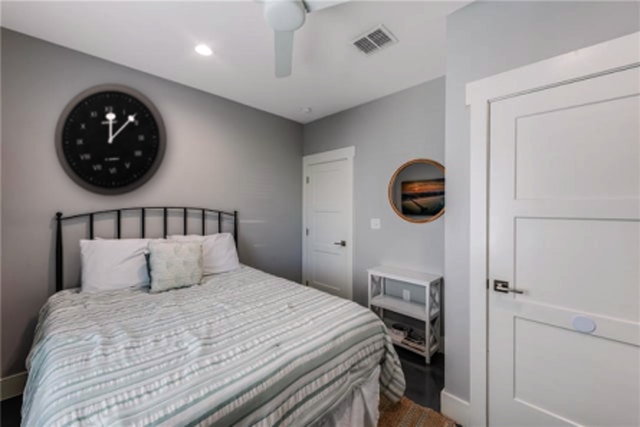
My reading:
12:08
